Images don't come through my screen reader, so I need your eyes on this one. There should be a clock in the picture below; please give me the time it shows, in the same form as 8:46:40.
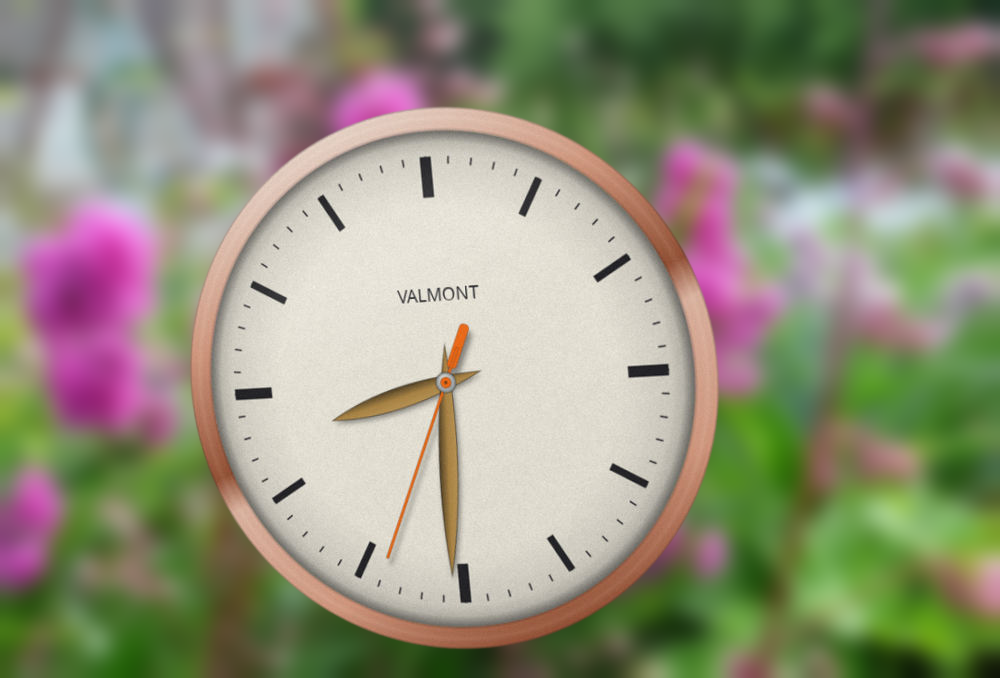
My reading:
8:30:34
